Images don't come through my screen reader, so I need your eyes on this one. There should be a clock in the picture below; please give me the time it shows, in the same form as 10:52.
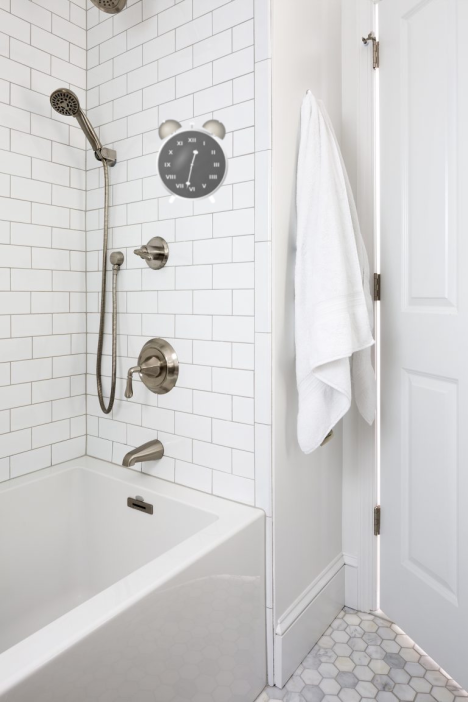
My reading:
12:32
